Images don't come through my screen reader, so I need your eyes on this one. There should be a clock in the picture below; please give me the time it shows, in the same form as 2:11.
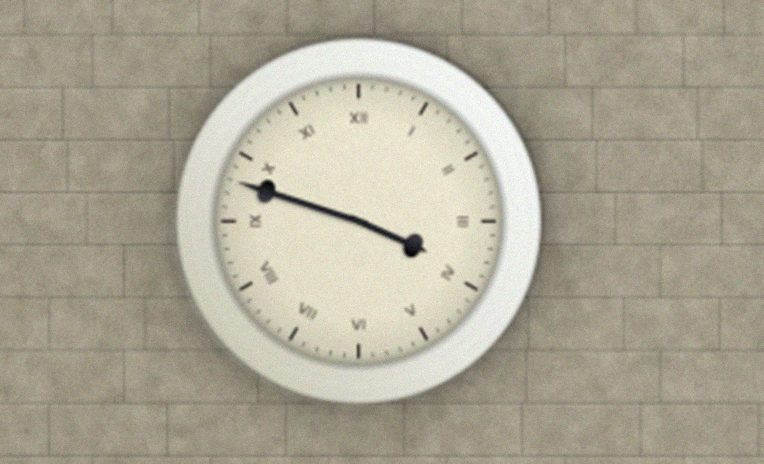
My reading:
3:48
